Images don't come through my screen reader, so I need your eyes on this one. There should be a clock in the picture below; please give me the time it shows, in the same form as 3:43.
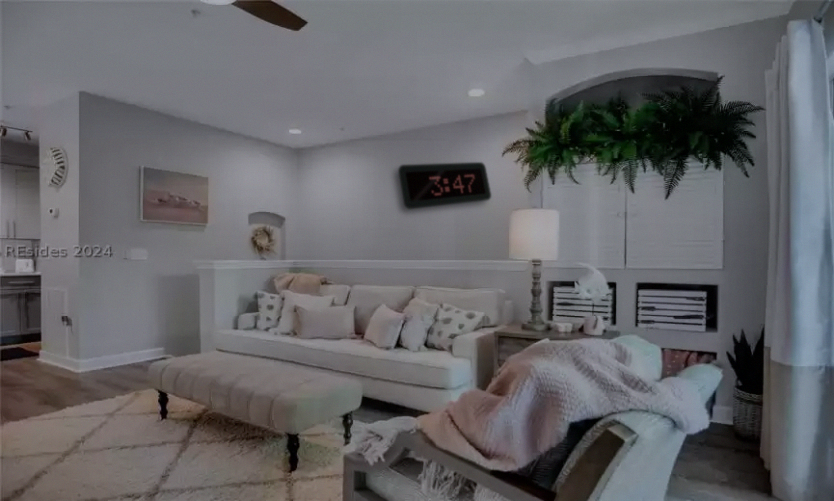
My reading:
3:47
